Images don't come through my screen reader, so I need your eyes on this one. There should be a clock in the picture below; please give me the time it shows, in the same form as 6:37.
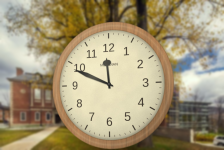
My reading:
11:49
